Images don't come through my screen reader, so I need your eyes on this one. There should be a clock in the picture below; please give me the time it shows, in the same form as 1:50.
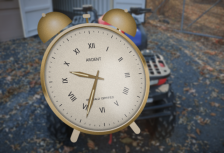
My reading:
9:34
